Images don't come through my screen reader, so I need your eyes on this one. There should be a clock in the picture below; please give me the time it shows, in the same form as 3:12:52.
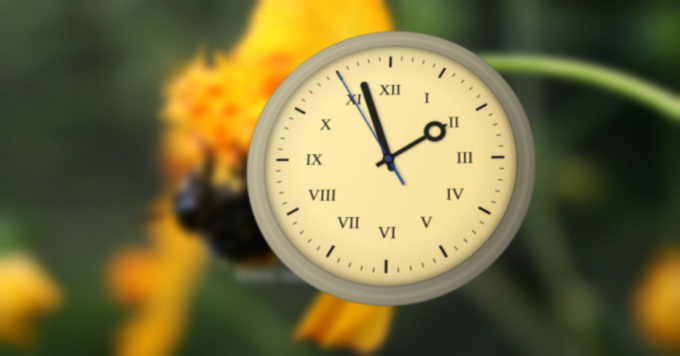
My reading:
1:56:55
